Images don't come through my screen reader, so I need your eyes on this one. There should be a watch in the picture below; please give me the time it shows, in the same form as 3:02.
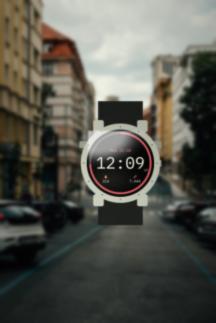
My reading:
12:09
